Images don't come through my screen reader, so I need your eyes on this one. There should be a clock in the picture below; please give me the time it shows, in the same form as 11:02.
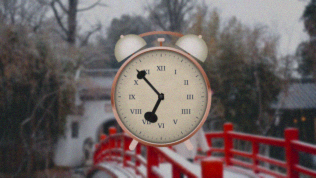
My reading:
6:53
